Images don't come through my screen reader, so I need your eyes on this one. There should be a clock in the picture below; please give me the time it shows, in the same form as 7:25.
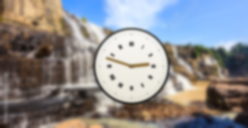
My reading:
2:48
